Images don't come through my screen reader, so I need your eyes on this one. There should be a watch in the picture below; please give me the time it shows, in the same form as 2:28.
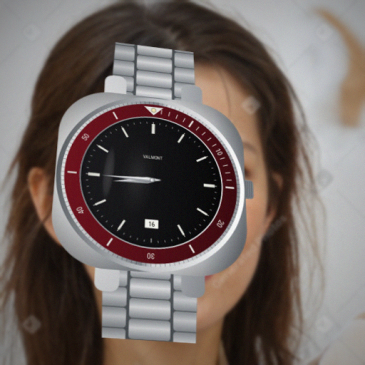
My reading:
8:45
